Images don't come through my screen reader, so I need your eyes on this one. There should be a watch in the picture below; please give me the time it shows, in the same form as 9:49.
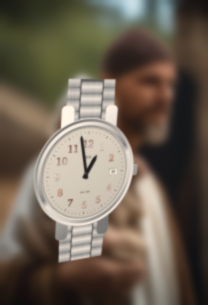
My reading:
12:58
